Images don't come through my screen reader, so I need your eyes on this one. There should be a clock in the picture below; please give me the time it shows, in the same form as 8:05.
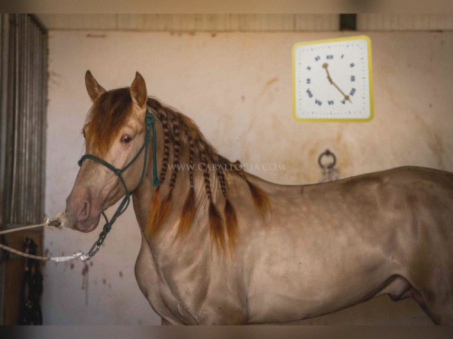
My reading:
11:23
